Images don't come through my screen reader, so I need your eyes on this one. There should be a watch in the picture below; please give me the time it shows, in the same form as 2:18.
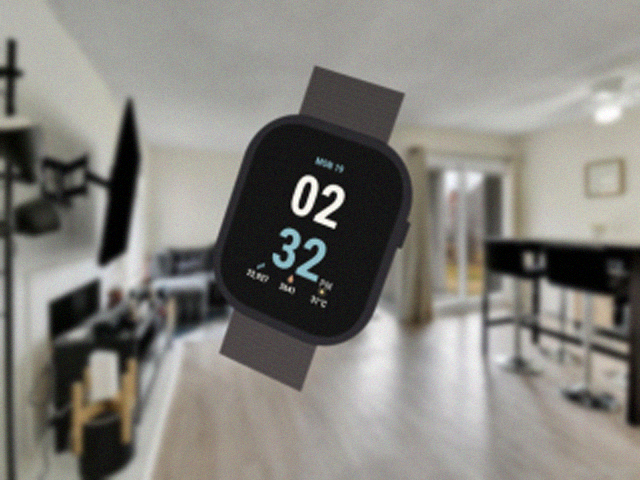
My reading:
2:32
